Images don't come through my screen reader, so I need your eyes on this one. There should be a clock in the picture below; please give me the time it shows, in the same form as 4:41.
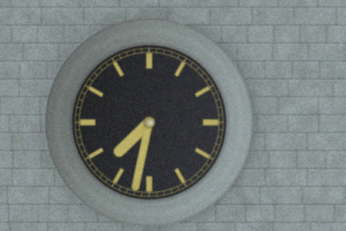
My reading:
7:32
